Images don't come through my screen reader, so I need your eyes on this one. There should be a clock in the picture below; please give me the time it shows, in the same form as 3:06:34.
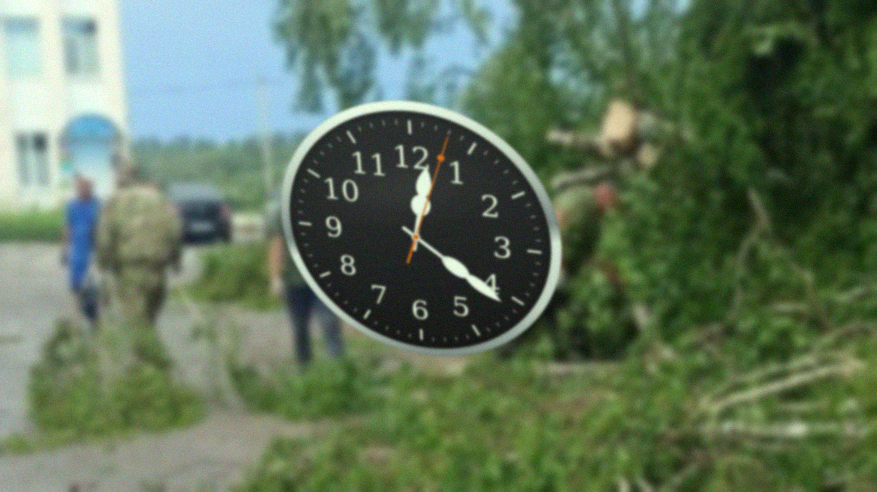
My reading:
12:21:03
